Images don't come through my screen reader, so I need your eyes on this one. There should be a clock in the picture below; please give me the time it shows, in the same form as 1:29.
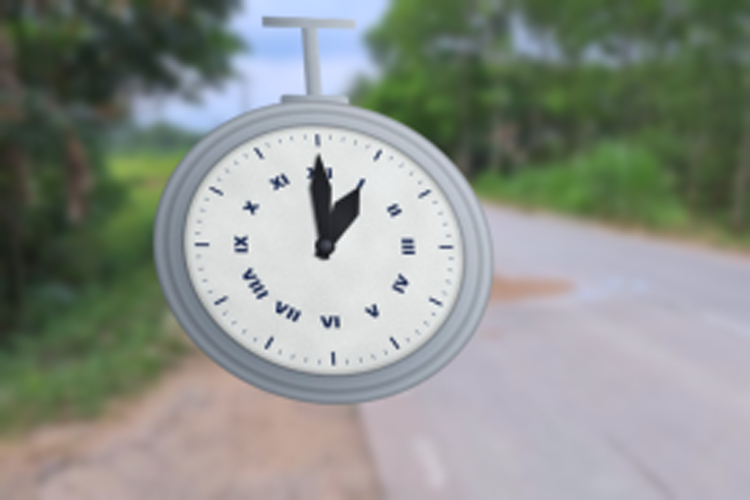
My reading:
1:00
